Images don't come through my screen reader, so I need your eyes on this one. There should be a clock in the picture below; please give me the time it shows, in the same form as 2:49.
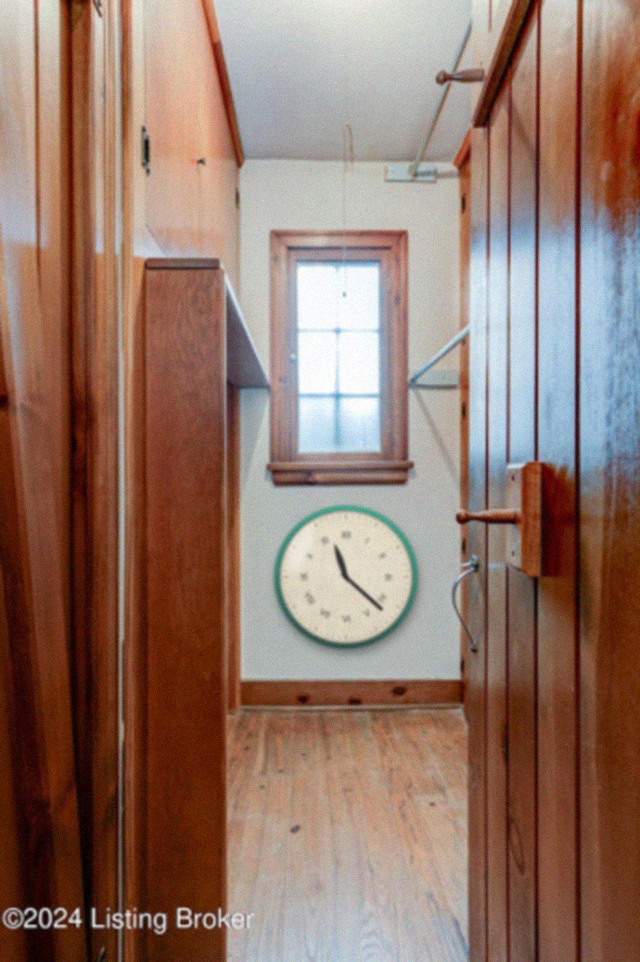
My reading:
11:22
